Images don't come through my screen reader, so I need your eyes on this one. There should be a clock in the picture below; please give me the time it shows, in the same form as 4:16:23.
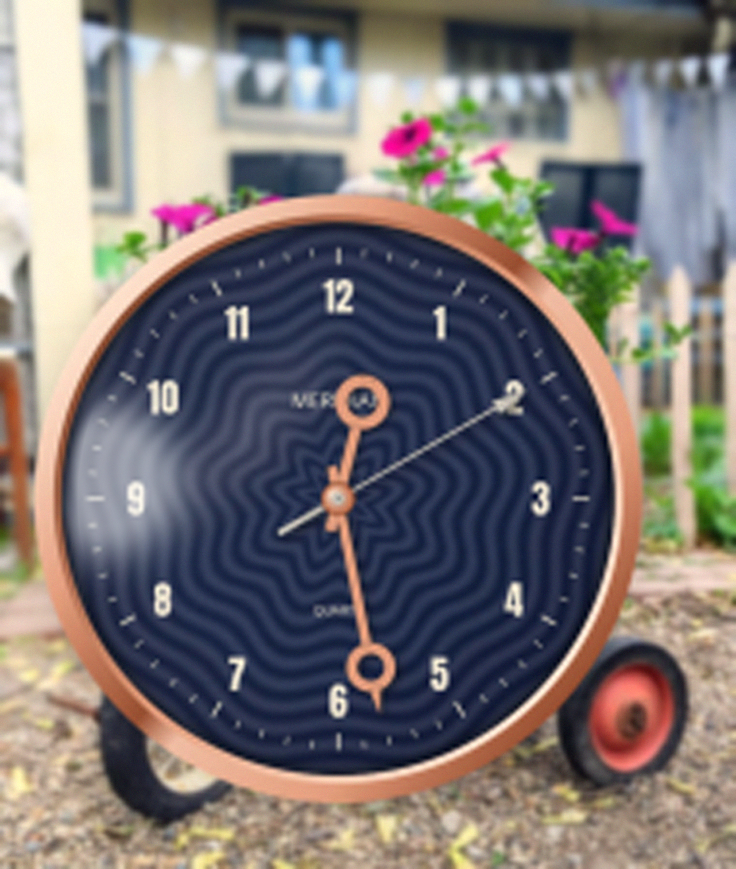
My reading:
12:28:10
